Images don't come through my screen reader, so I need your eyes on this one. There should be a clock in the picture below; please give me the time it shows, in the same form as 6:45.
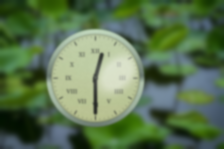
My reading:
12:30
